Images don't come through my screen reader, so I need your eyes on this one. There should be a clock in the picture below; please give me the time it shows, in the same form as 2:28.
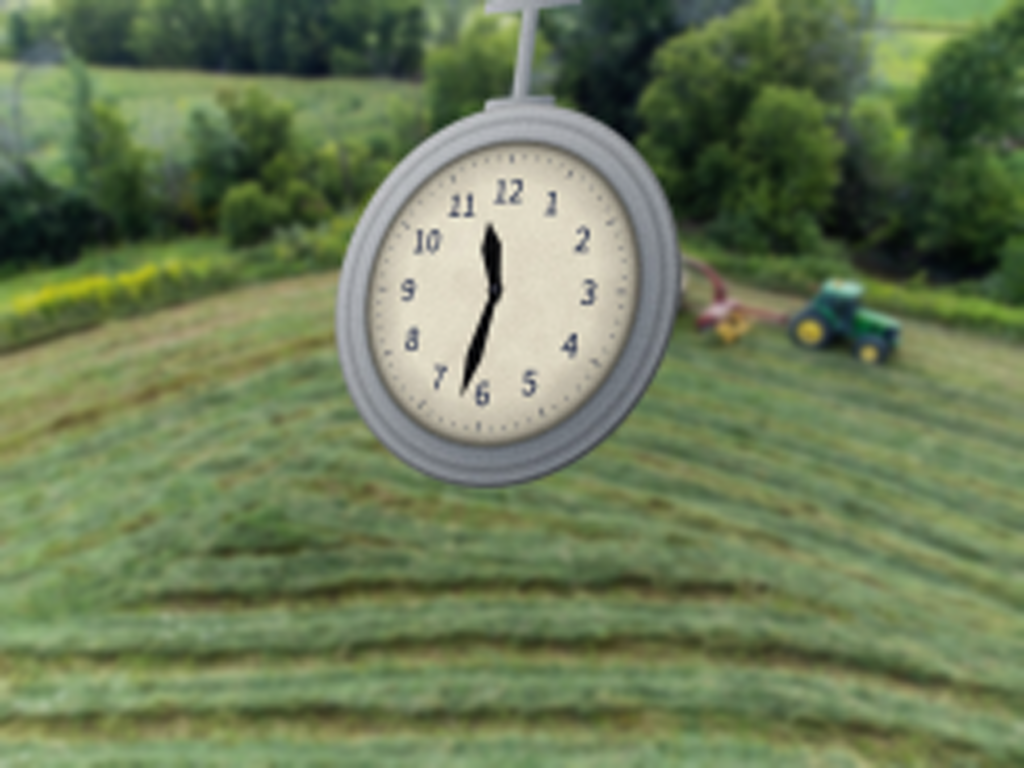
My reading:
11:32
